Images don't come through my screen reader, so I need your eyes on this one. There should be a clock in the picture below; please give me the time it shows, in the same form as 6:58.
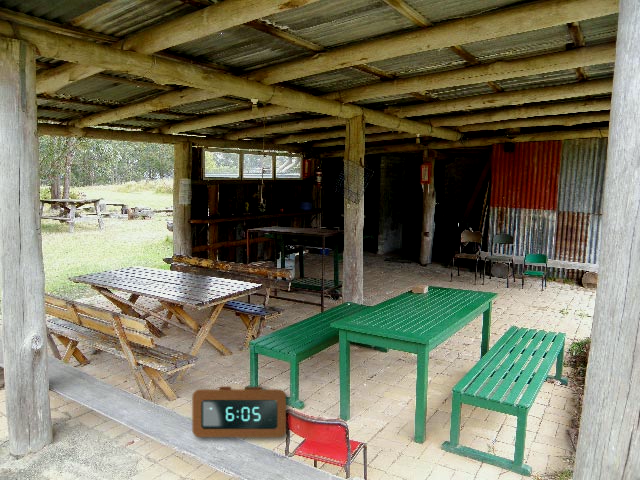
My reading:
6:05
